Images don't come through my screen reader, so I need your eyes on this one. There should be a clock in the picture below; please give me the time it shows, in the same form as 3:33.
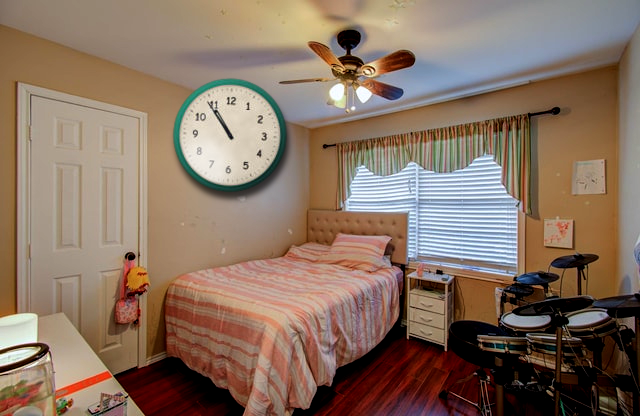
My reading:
10:54
